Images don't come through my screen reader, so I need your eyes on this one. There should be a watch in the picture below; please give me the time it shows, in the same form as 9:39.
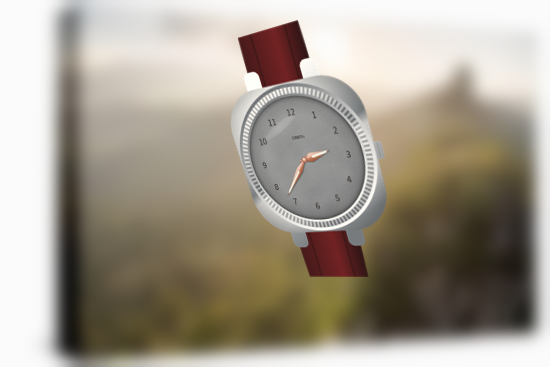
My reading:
2:37
